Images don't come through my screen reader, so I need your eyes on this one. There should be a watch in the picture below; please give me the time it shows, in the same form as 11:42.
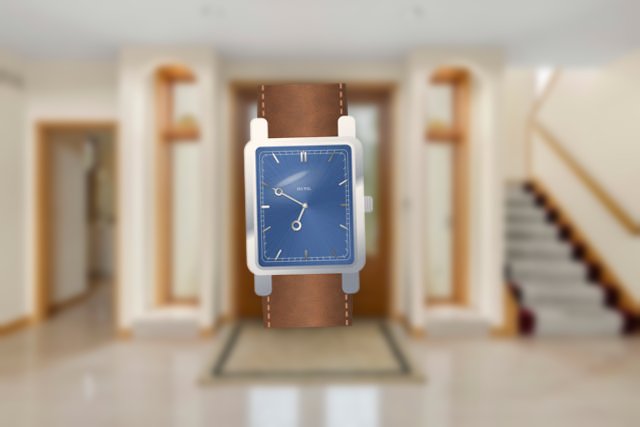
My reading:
6:50
